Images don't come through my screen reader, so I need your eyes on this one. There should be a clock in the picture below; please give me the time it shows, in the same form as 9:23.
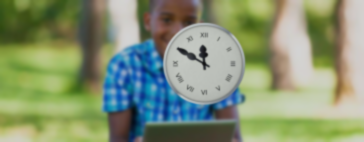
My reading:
11:50
